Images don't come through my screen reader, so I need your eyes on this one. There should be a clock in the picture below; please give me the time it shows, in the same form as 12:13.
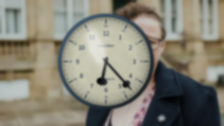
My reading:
6:23
